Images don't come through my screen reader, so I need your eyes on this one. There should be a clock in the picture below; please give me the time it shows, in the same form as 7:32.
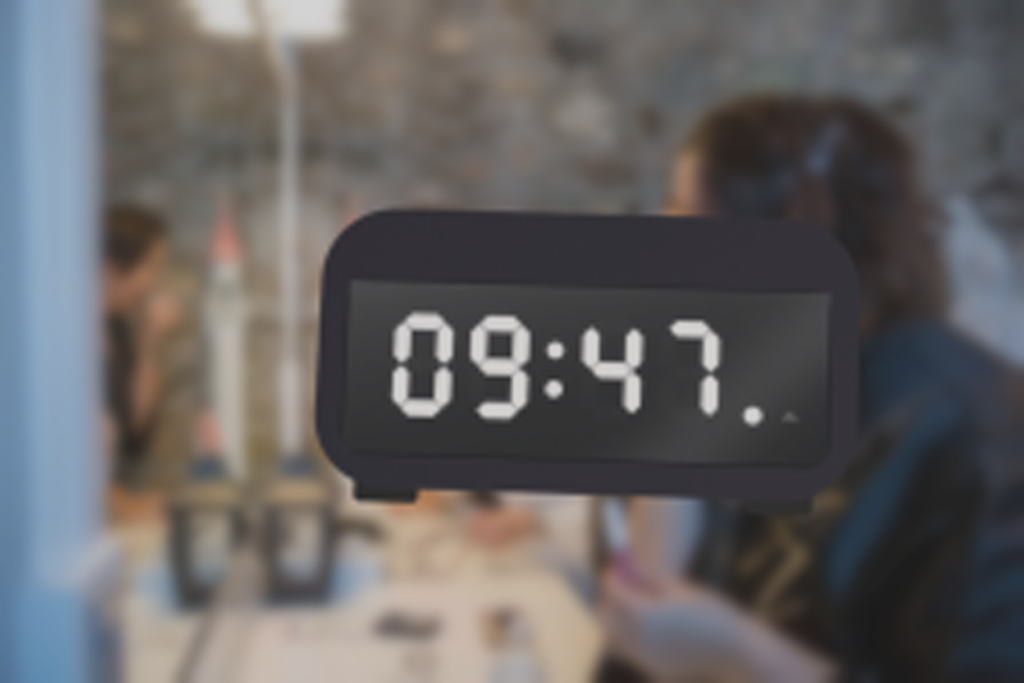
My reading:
9:47
